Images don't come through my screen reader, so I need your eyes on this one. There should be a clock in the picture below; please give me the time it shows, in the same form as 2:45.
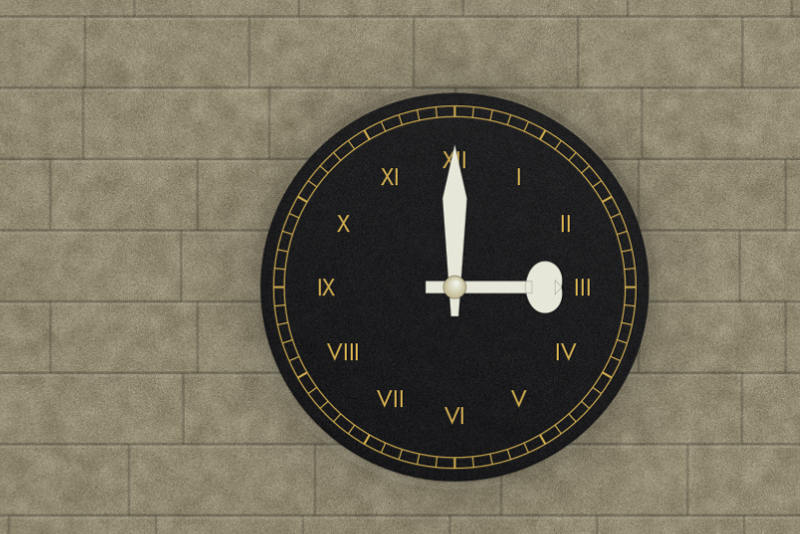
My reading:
3:00
